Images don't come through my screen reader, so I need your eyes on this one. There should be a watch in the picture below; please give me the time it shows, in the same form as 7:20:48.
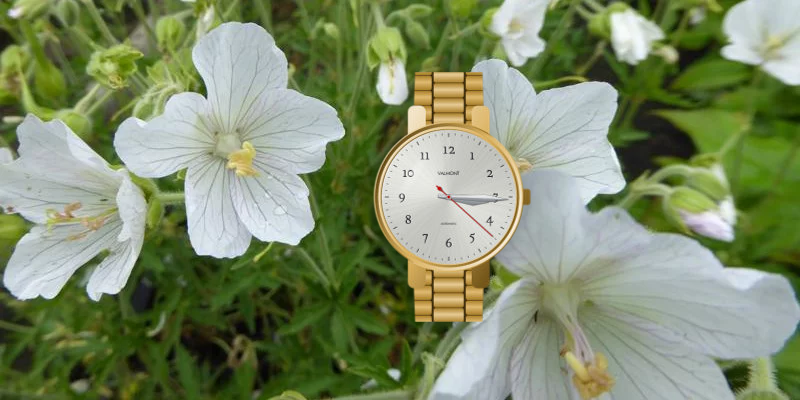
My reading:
3:15:22
